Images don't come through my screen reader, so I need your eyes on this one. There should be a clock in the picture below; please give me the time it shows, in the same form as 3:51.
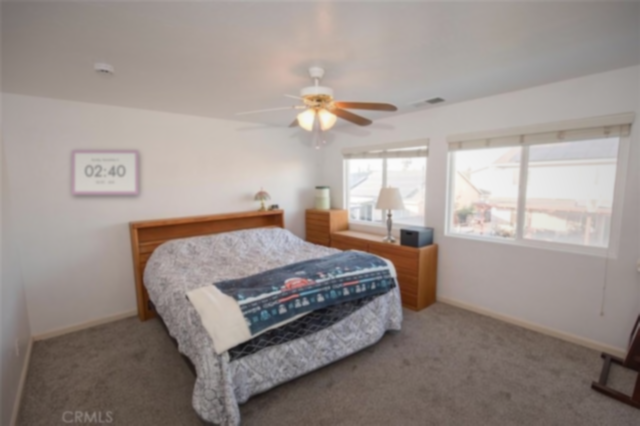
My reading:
2:40
